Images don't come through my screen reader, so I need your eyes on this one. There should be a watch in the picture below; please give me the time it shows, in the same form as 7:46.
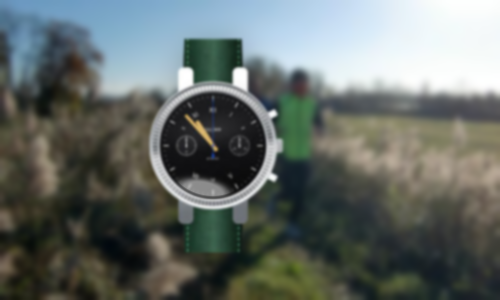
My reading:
10:53
